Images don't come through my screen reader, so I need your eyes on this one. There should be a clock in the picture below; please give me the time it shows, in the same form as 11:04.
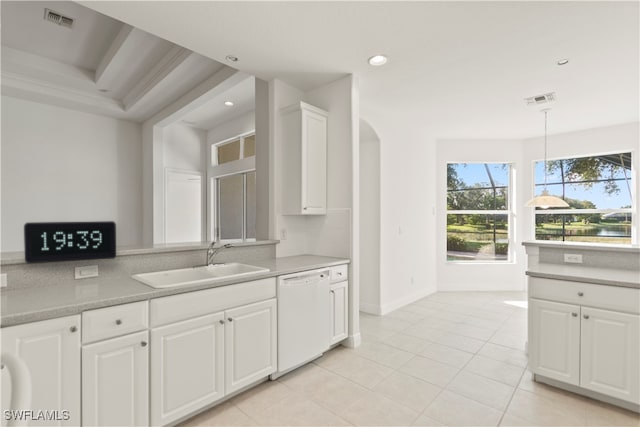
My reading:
19:39
